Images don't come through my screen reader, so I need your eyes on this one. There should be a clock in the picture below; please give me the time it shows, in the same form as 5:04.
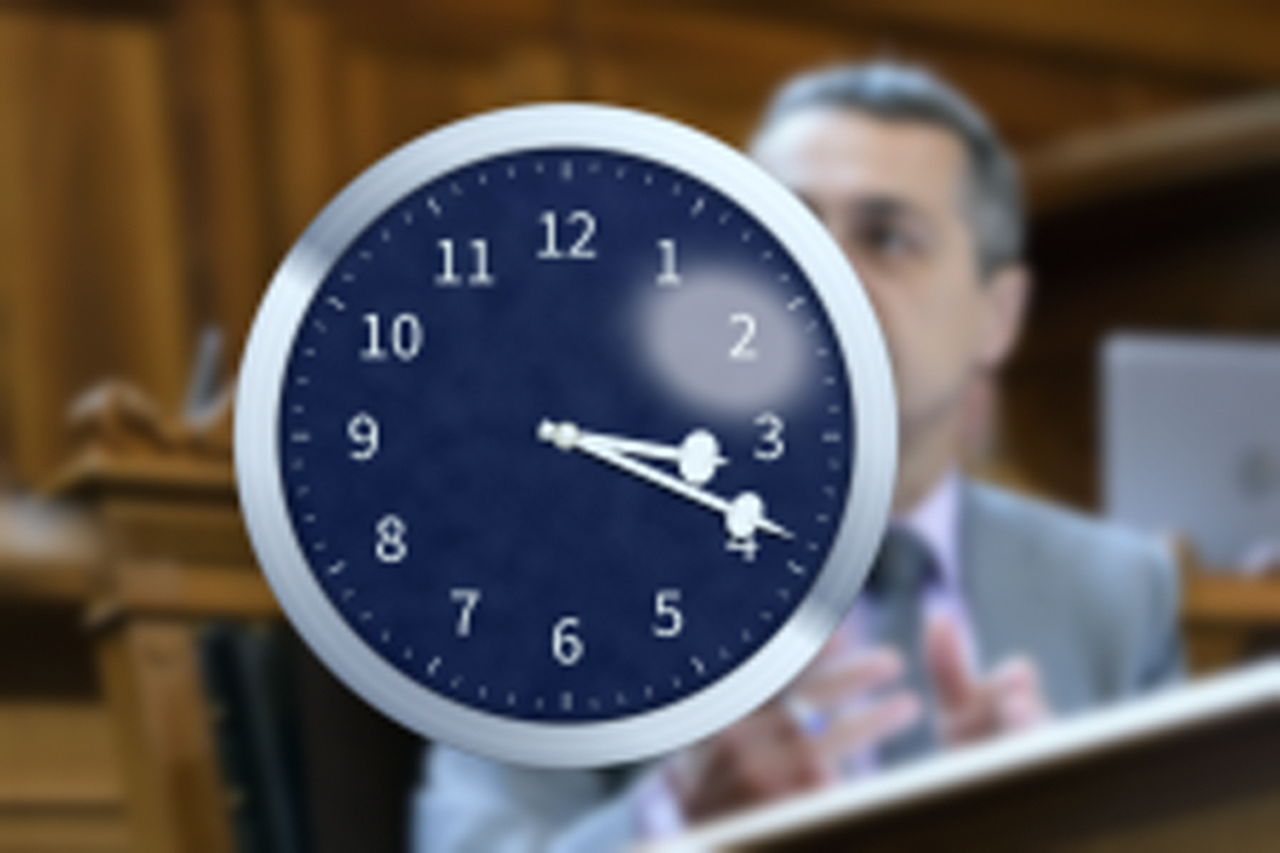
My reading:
3:19
